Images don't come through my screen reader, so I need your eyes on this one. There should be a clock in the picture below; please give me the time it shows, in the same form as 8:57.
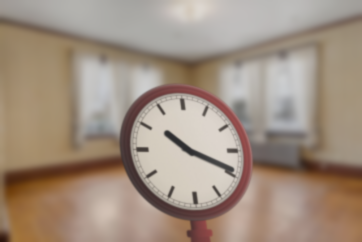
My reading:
10:19
